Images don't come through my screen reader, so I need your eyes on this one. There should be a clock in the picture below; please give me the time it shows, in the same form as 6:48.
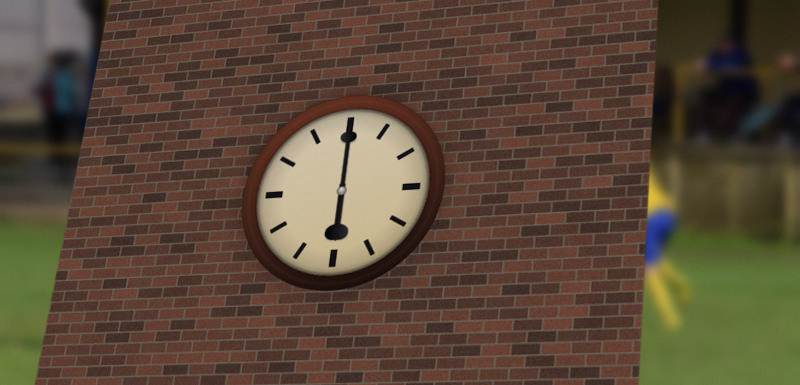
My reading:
6:00
